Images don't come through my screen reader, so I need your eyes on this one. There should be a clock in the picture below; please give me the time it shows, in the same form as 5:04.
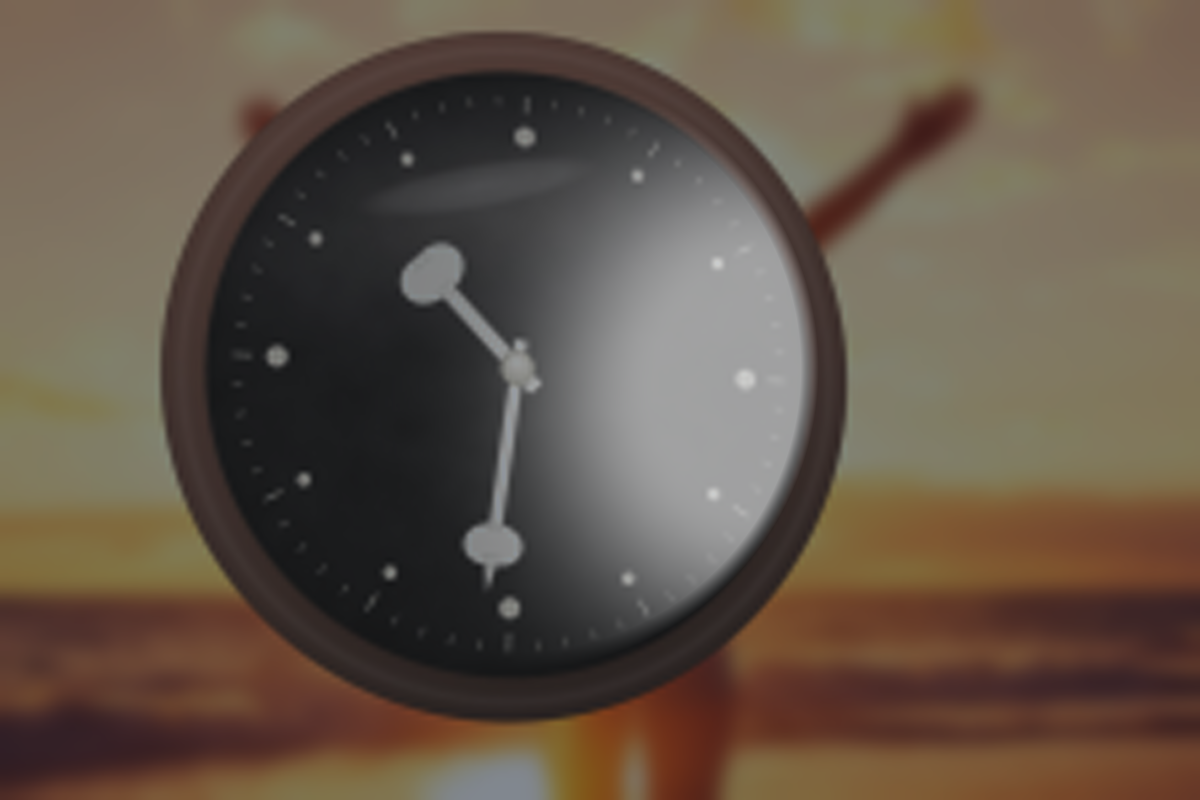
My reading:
10:31
